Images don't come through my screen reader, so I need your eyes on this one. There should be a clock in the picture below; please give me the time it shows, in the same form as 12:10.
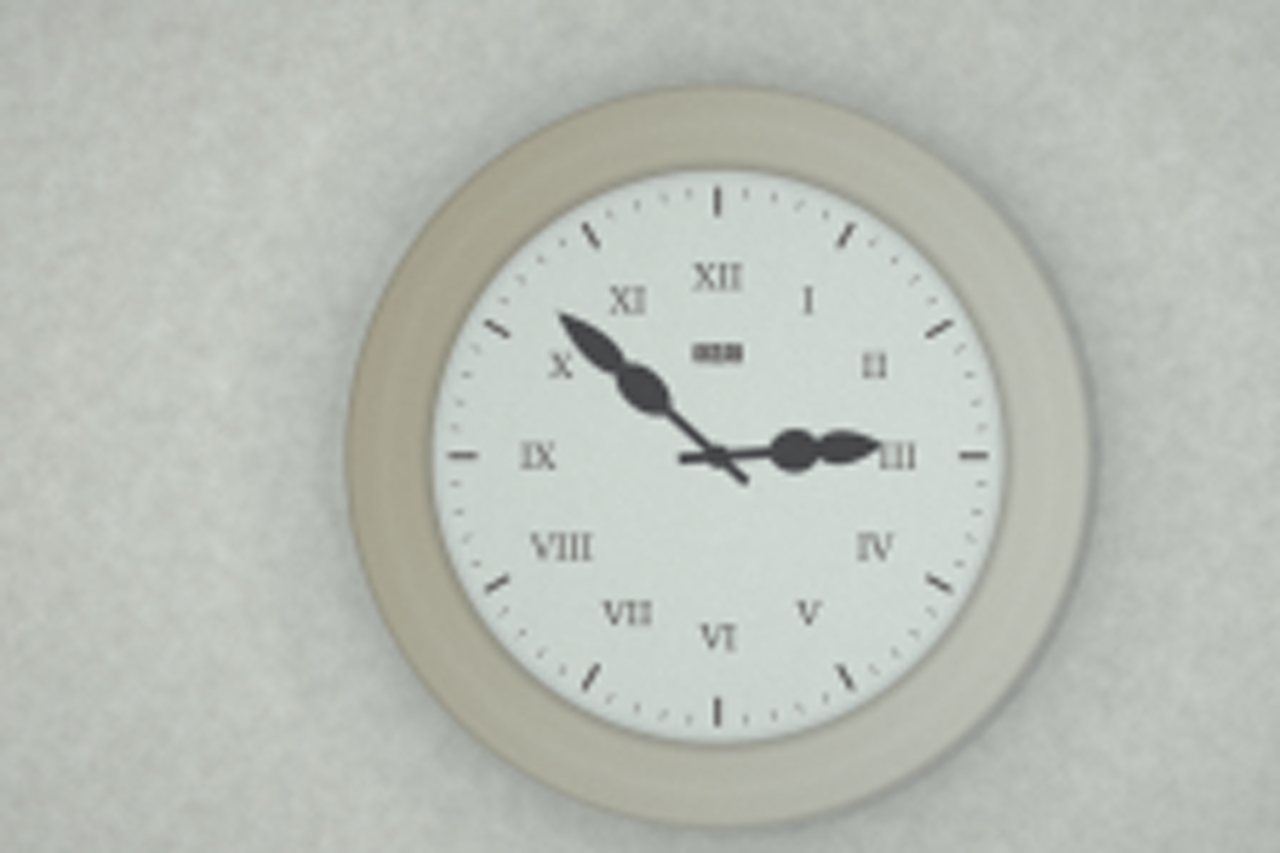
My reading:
2:52
